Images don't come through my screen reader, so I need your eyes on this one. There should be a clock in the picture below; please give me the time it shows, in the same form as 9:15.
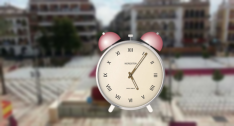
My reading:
5:06
